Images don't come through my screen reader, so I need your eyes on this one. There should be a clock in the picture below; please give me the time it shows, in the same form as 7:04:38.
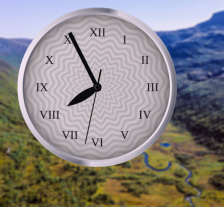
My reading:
7:55:32
